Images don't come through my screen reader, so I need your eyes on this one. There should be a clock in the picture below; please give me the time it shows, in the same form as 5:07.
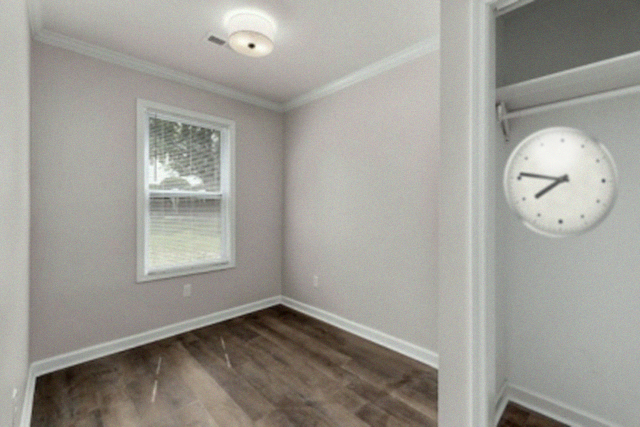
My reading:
7:46
